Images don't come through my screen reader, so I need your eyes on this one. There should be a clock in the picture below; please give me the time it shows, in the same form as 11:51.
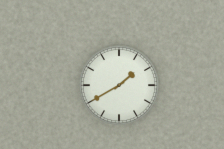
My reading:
1:40
